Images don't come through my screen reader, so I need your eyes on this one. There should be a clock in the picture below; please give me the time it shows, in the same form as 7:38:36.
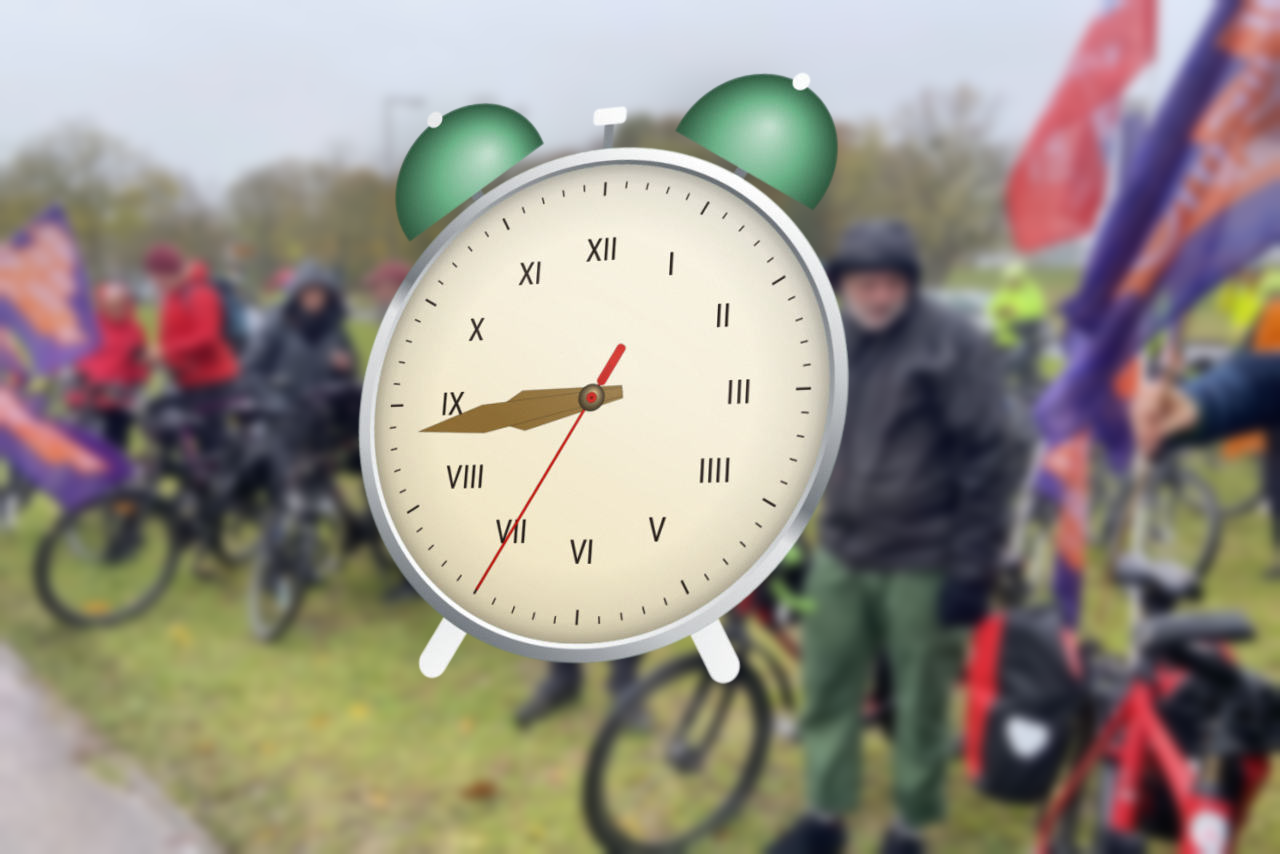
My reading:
8:43:35
